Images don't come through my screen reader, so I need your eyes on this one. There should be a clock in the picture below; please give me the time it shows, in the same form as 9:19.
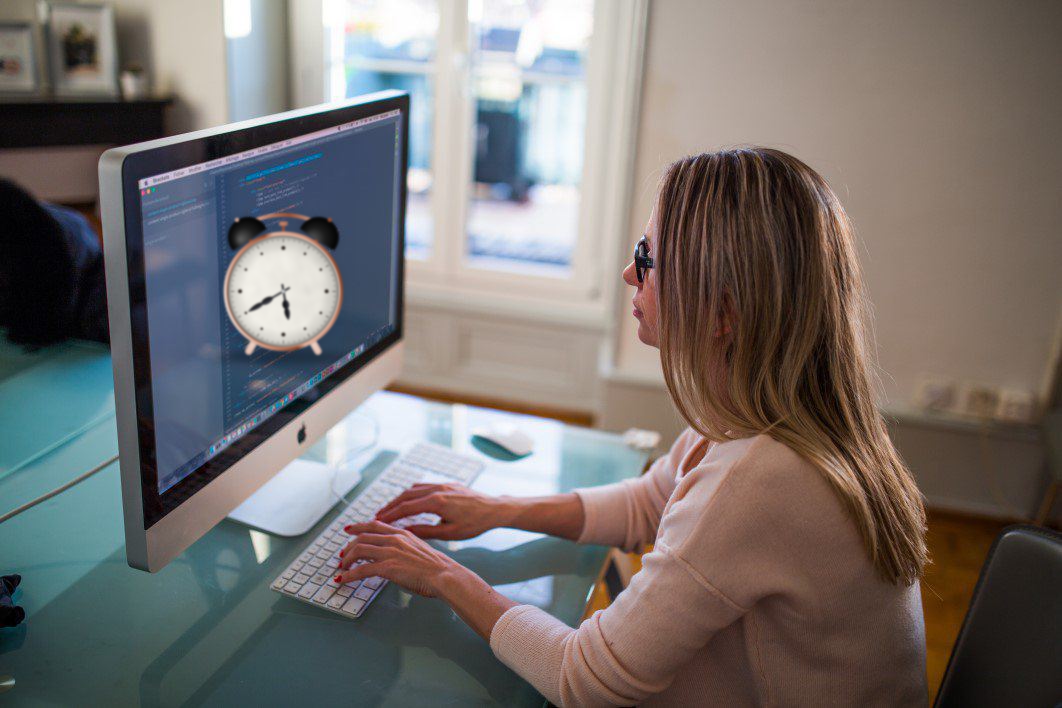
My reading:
5:40
